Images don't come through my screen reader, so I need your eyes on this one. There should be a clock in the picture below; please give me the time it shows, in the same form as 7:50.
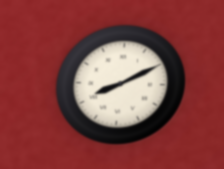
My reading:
8:10
